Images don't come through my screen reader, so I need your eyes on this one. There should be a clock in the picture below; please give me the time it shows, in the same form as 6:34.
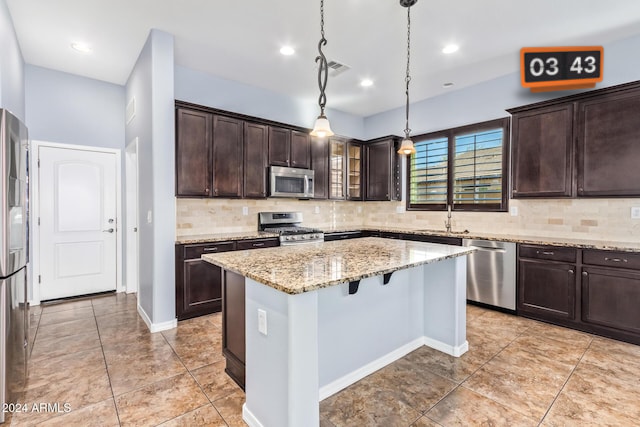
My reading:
3:43
